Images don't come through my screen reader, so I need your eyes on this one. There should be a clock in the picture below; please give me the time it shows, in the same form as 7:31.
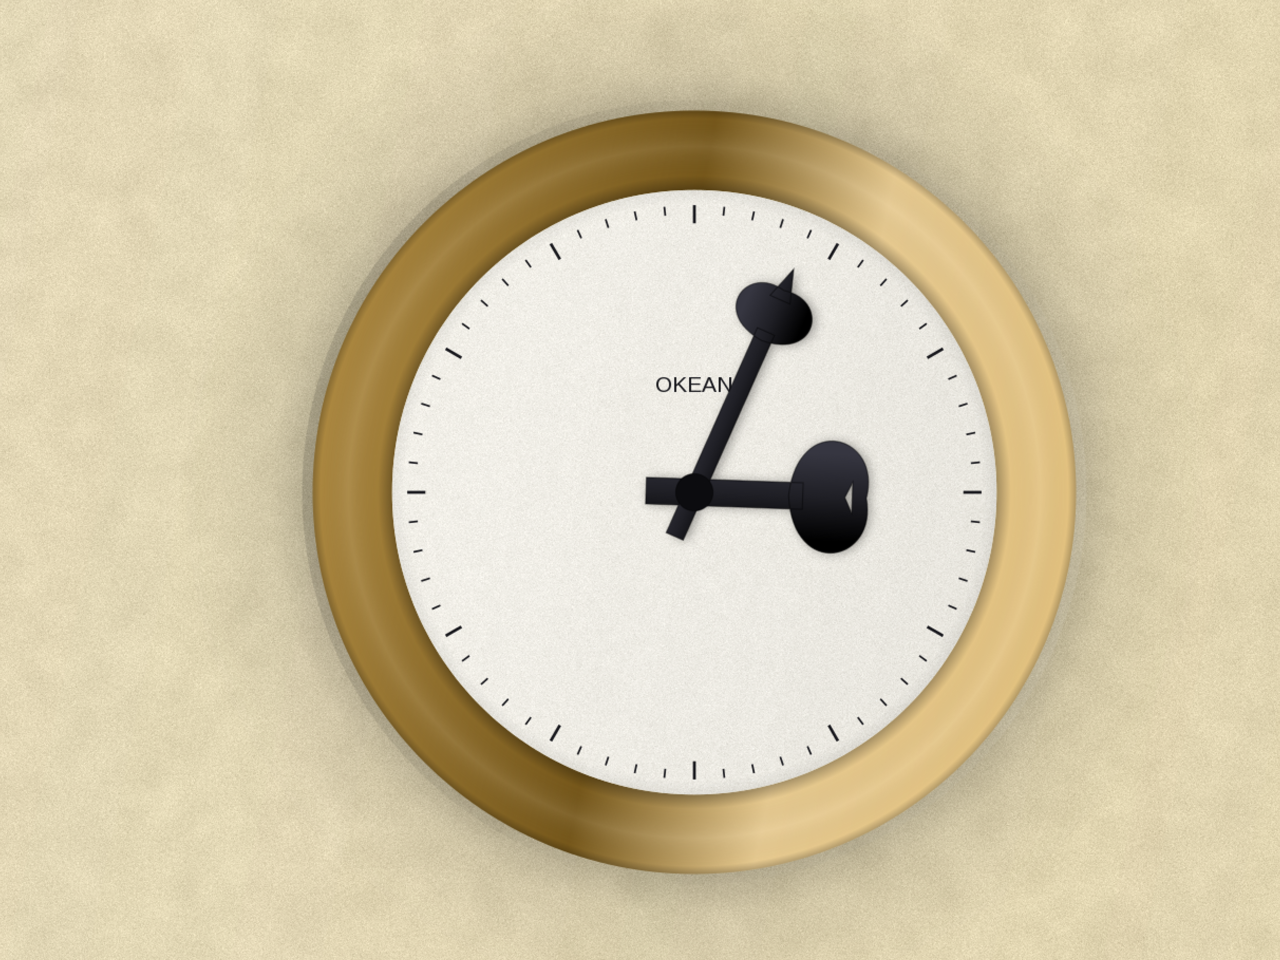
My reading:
3:04
